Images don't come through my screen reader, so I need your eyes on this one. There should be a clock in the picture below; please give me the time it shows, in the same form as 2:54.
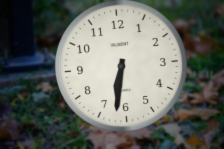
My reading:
6:32
